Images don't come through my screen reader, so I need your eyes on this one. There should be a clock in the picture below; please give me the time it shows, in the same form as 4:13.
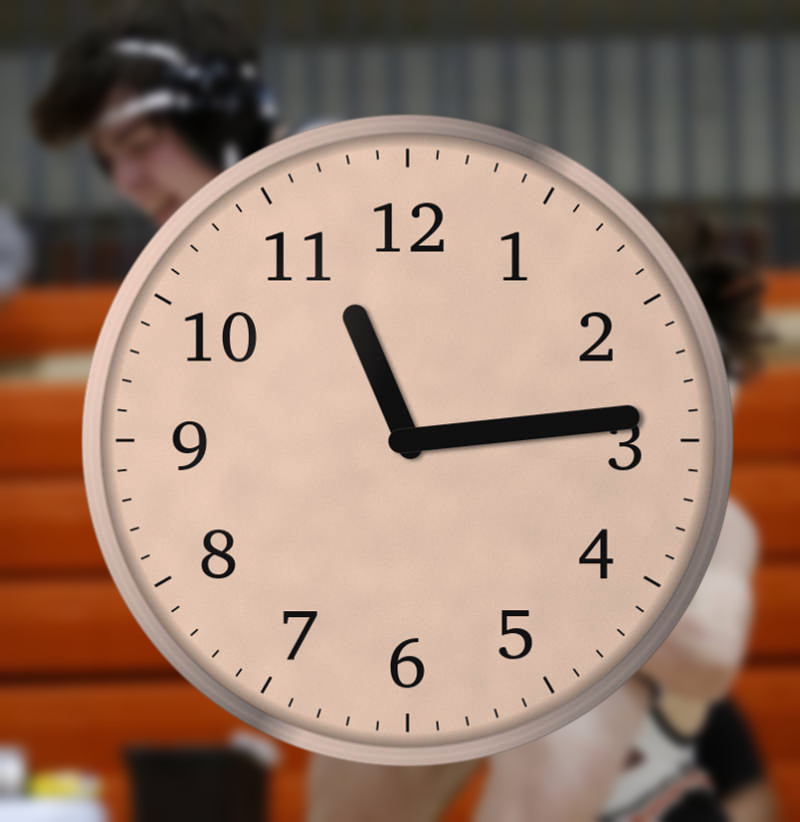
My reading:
11:14
